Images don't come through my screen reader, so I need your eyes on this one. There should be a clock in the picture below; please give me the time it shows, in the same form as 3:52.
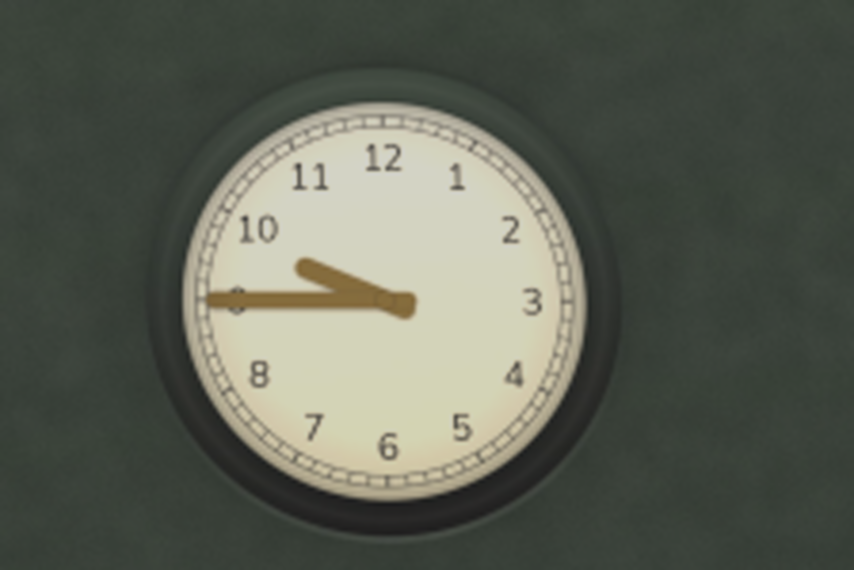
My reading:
9:45
